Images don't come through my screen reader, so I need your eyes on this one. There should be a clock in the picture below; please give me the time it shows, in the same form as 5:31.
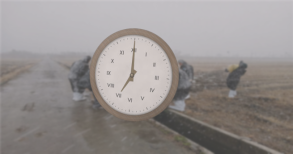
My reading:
7:00
